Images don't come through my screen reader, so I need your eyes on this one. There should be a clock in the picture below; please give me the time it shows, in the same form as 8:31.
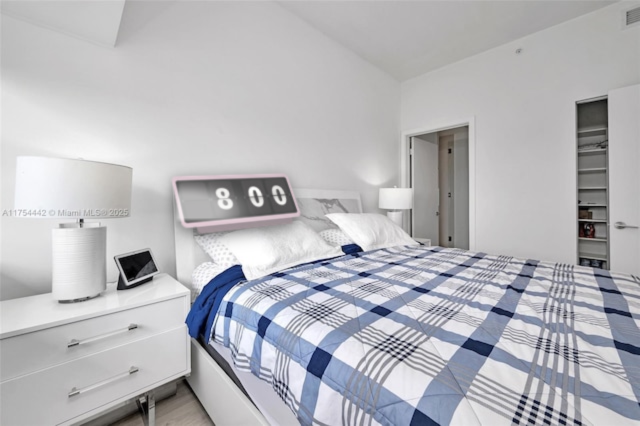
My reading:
8:00
